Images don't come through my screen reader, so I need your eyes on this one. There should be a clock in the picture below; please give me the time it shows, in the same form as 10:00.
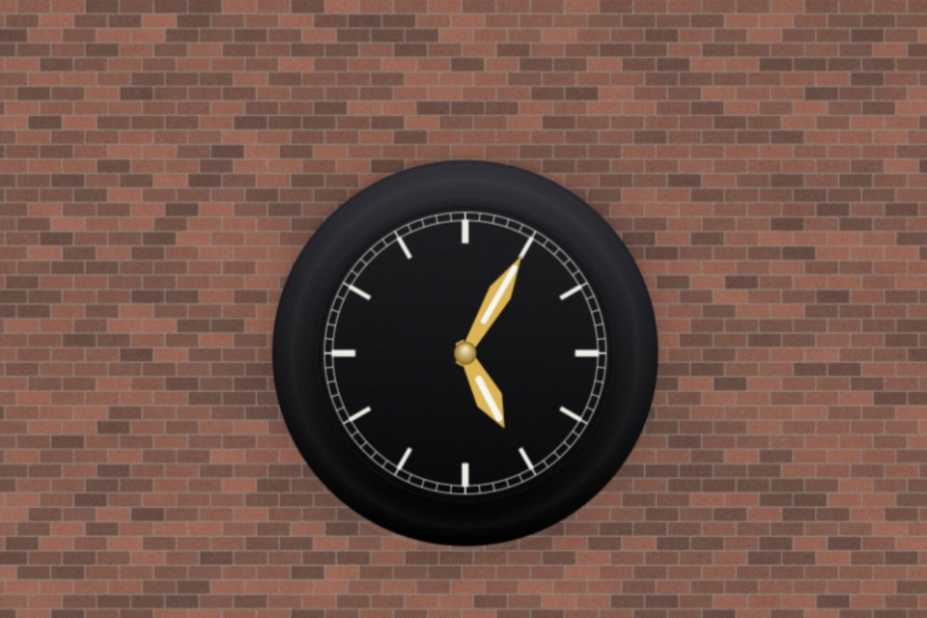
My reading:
5:05
